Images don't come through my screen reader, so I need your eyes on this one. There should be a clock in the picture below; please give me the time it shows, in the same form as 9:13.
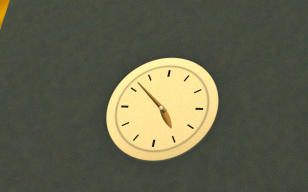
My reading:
4:52
